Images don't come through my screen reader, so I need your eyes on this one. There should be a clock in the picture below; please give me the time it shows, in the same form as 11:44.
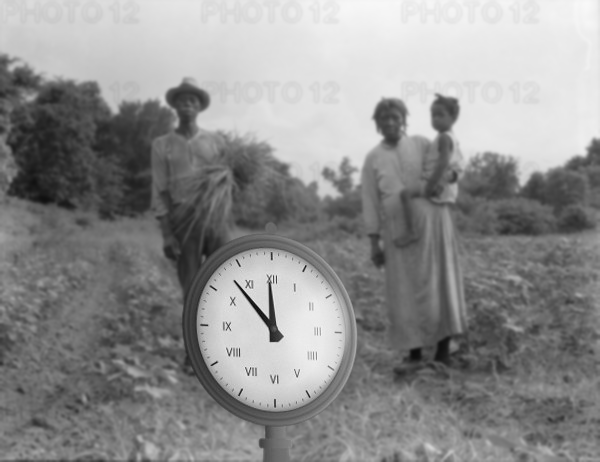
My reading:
11:53
